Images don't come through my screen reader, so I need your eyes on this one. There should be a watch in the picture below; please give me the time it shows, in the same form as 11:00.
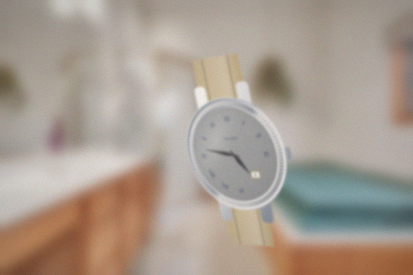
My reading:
4:47
